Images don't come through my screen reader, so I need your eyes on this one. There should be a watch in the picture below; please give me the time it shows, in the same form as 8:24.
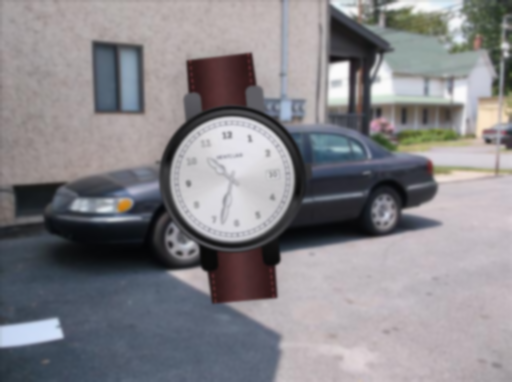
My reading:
10:33
